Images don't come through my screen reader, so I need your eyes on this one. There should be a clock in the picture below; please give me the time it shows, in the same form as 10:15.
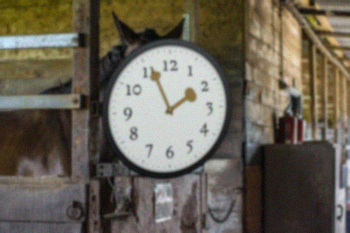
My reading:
1:56
